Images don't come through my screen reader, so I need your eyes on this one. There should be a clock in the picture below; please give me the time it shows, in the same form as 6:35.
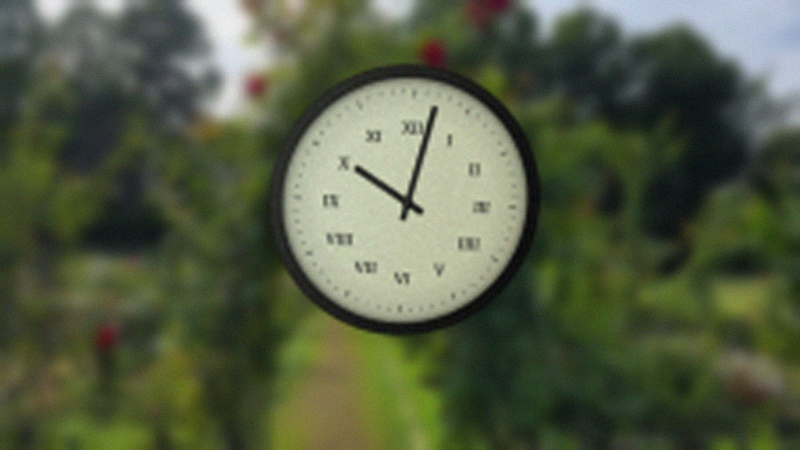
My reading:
10:02
